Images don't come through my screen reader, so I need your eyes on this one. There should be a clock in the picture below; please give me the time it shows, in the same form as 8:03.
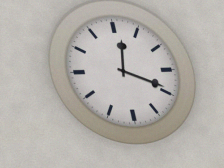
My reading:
12:19
